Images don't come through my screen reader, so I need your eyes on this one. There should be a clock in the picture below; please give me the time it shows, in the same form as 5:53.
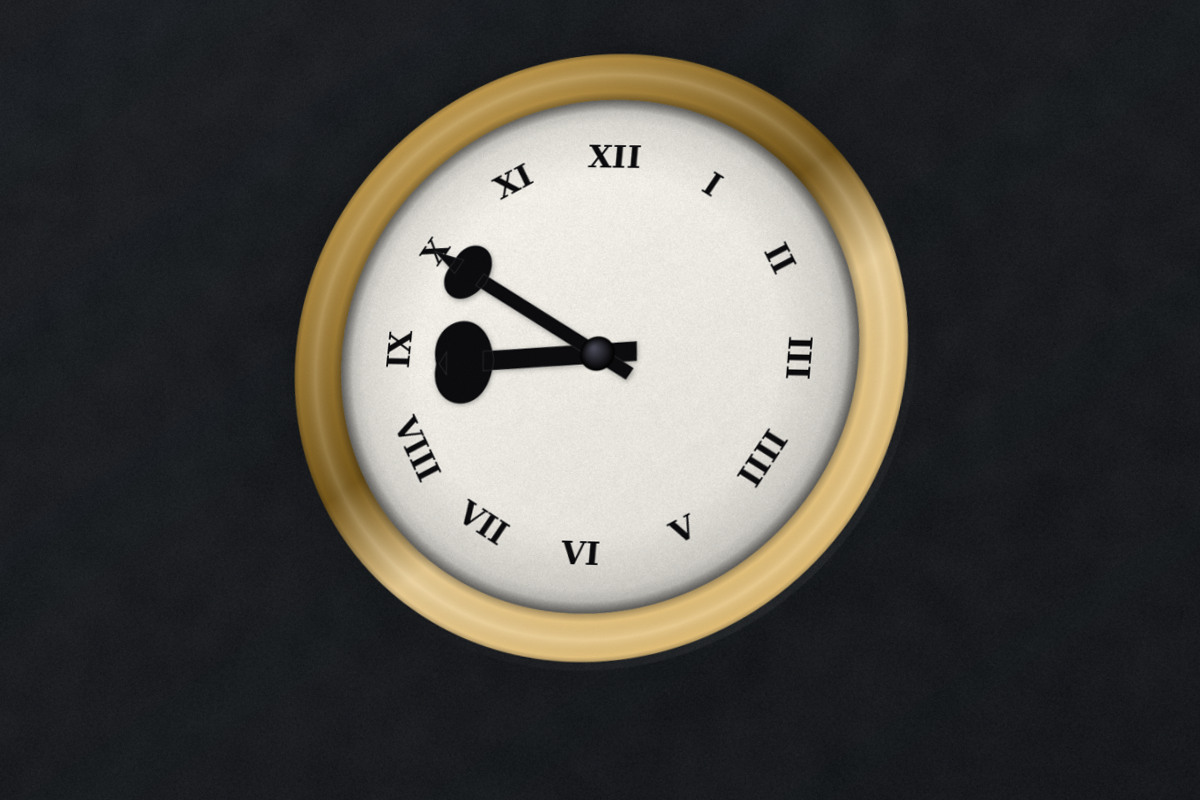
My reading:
8:50
